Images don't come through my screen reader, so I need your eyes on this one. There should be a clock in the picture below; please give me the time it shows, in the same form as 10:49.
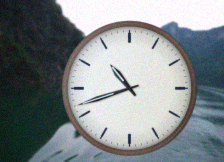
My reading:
10:42
